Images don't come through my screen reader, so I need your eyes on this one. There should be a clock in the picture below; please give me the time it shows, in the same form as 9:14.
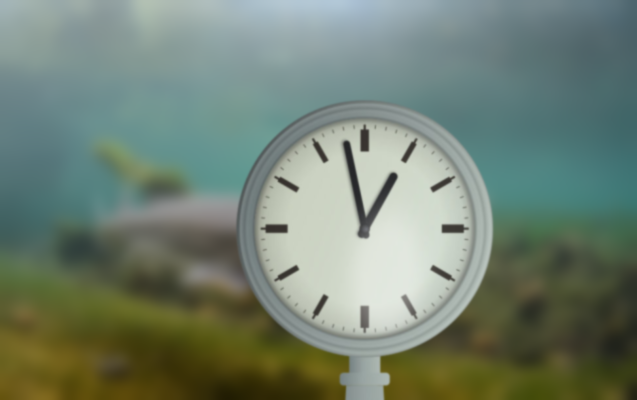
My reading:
12:58
